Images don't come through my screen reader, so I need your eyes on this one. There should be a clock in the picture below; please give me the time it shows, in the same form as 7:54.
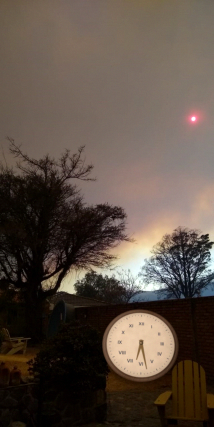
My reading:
6:28
